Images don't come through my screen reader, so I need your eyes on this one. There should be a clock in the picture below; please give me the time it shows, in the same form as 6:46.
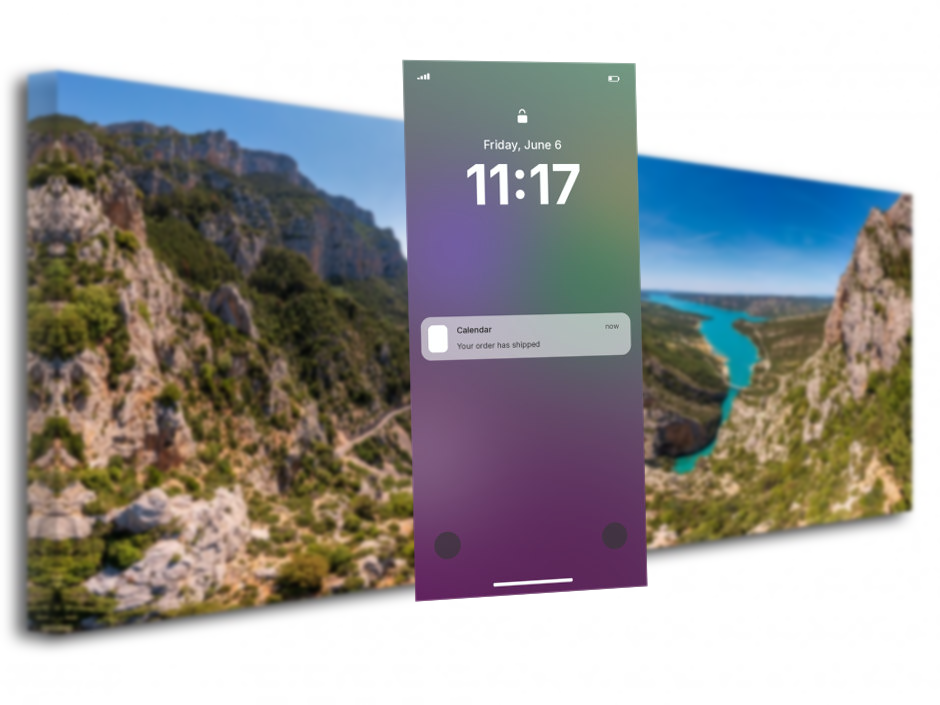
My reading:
11:17
